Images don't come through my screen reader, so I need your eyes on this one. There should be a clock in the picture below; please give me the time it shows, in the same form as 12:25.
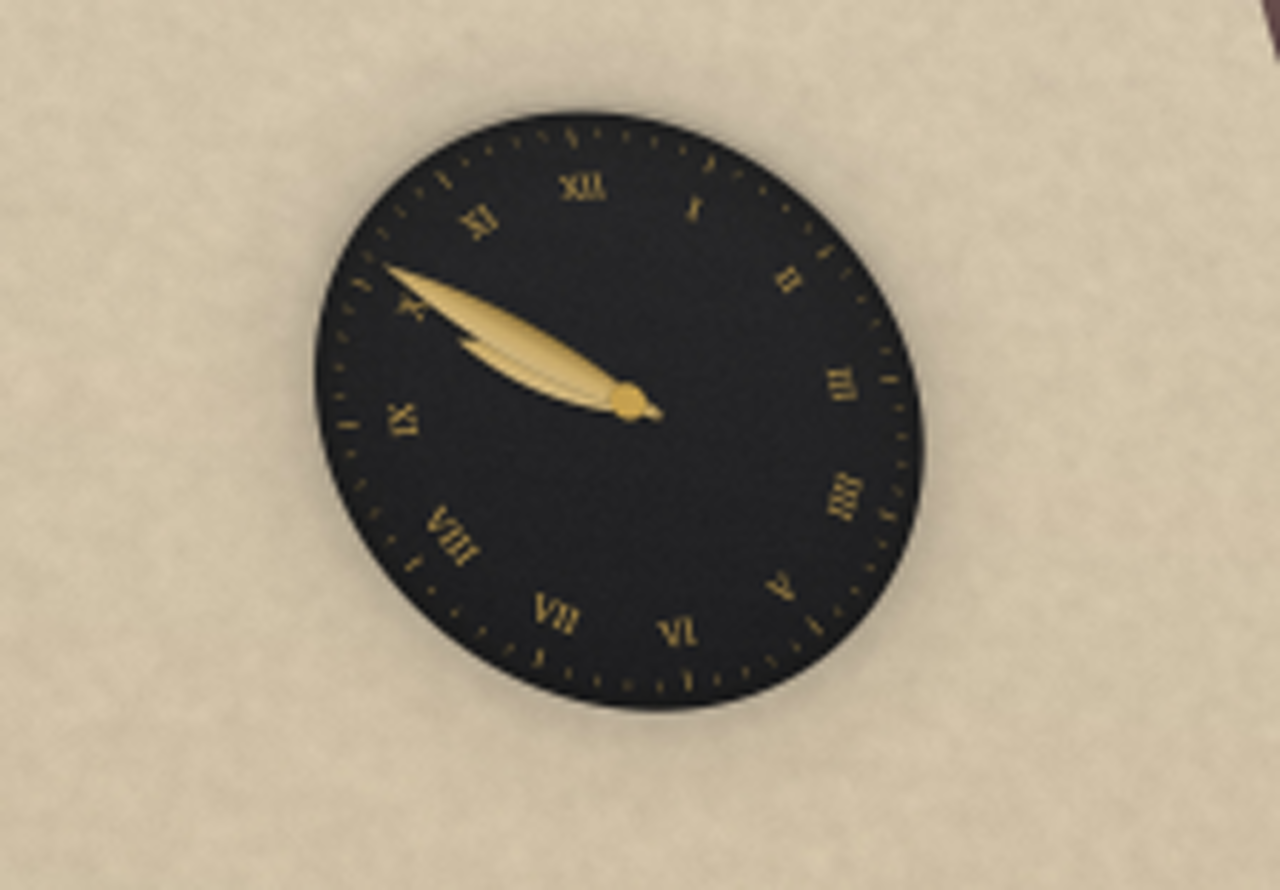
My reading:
9:51
